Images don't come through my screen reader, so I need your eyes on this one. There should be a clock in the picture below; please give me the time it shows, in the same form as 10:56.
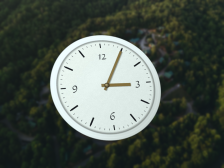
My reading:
3:05
